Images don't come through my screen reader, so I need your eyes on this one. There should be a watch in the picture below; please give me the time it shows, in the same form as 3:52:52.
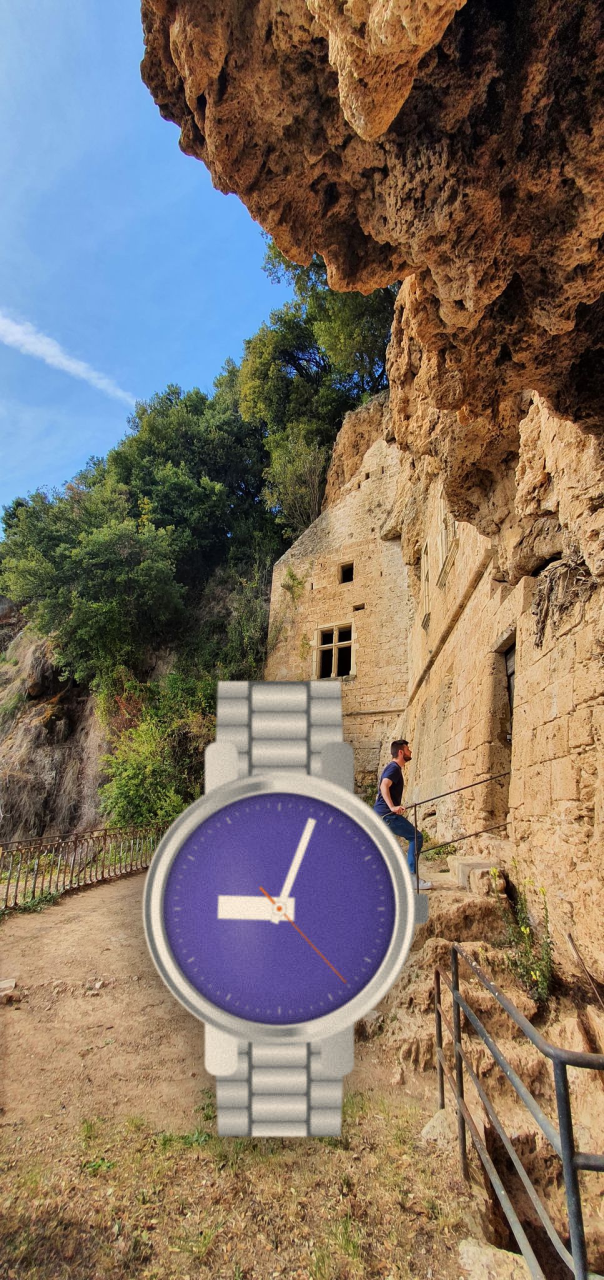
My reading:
9:03:23
